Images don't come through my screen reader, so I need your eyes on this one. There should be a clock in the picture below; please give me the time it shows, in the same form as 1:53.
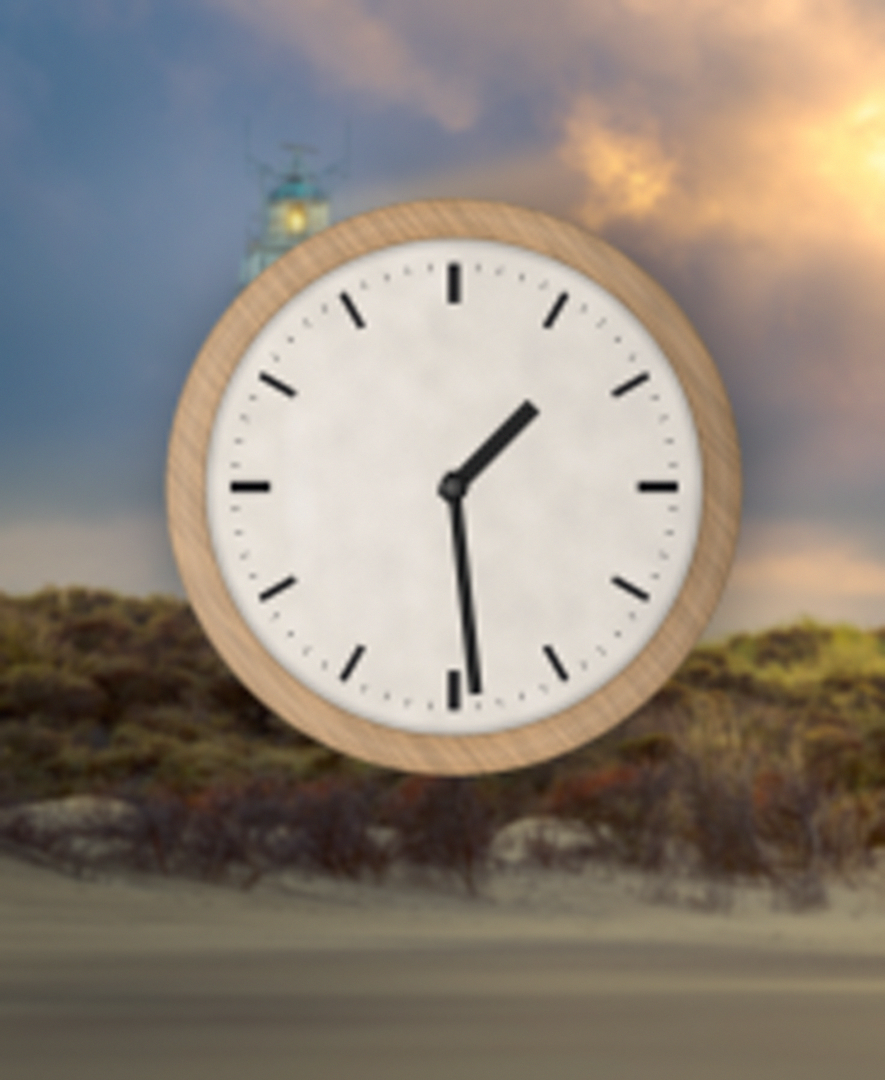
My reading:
1:29
